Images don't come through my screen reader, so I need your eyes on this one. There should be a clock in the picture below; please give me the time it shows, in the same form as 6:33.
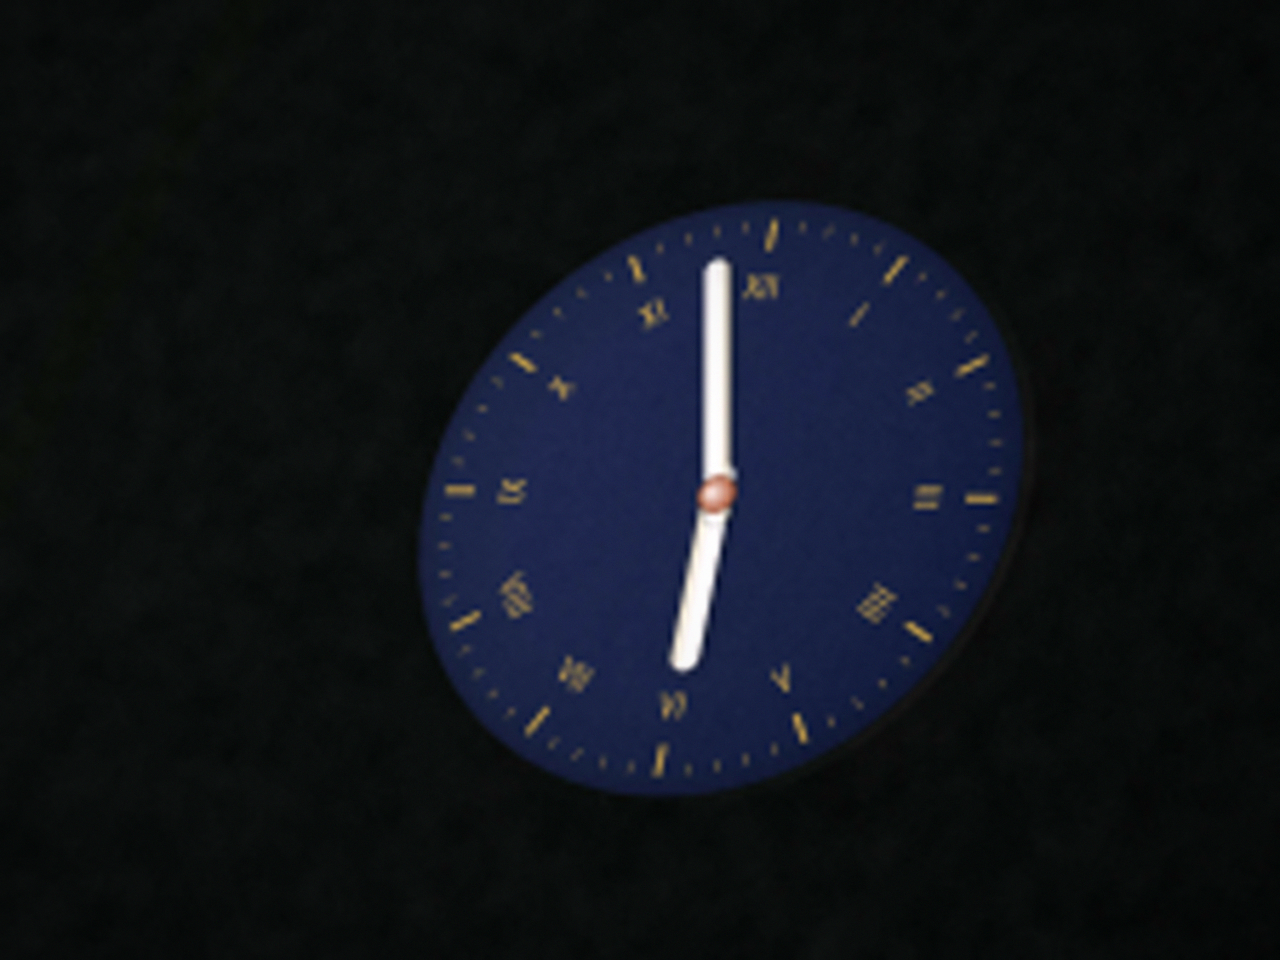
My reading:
5:58
